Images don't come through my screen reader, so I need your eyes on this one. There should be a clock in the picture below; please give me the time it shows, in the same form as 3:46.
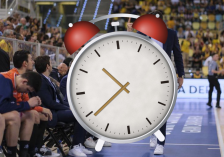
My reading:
10:39
